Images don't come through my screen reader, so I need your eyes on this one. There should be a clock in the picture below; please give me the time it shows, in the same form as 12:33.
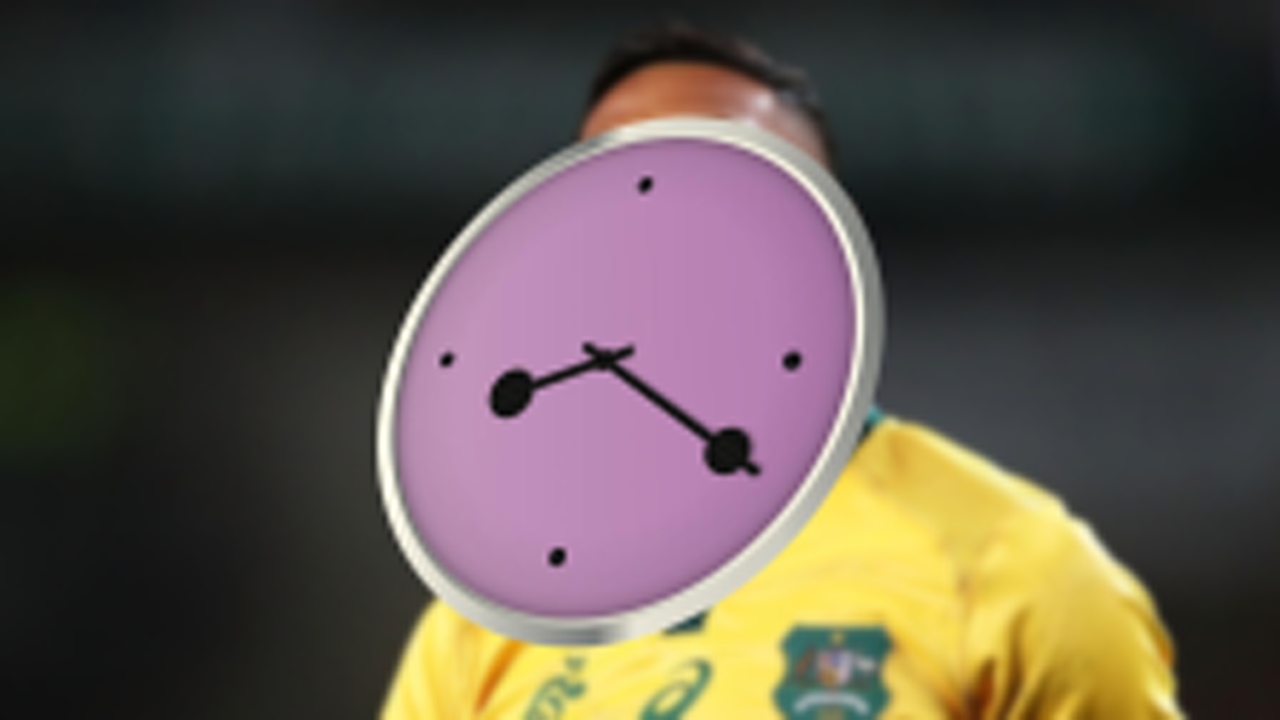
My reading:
8:20
